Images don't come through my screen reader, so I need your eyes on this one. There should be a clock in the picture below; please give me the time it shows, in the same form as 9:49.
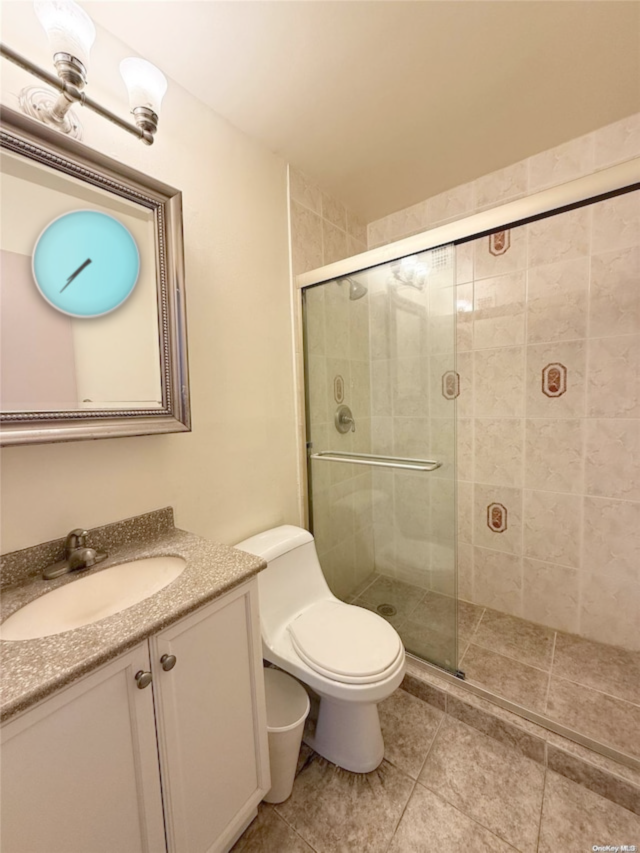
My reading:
7:37
